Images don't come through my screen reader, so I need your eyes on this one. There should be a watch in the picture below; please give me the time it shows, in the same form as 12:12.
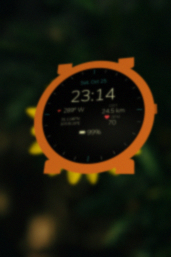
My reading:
23:14
